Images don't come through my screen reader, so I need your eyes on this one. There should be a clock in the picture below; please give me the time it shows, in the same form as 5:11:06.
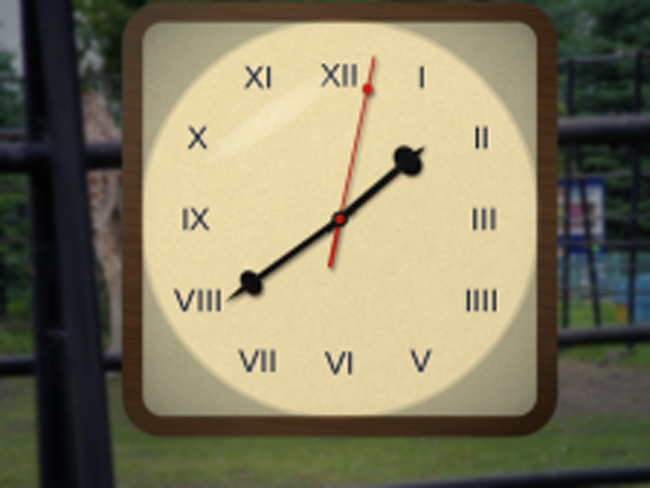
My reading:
1:39:02
